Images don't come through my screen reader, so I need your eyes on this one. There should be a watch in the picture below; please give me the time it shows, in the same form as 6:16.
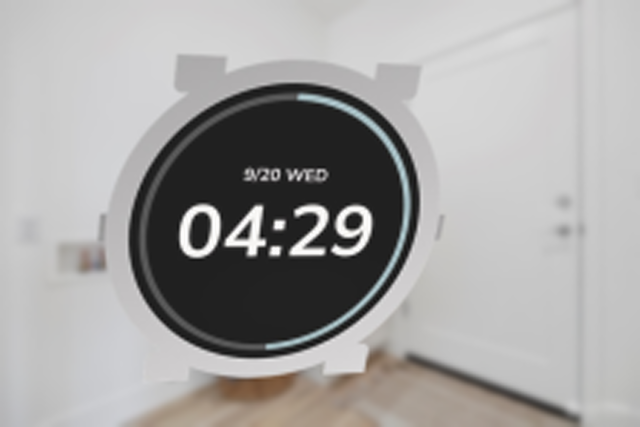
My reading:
4:29
